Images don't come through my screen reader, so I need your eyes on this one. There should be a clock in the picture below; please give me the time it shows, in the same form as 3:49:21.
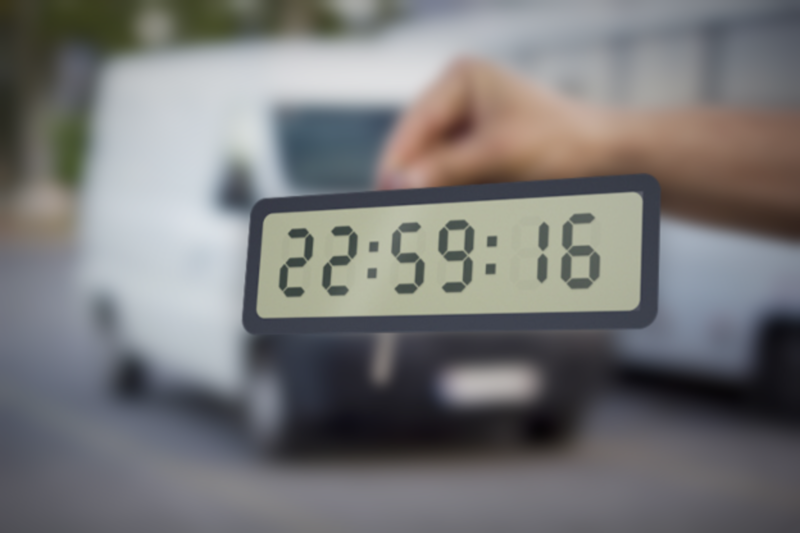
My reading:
22:59:16
